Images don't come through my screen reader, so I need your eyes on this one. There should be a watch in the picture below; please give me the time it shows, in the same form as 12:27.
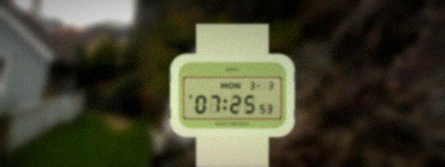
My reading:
7:25
